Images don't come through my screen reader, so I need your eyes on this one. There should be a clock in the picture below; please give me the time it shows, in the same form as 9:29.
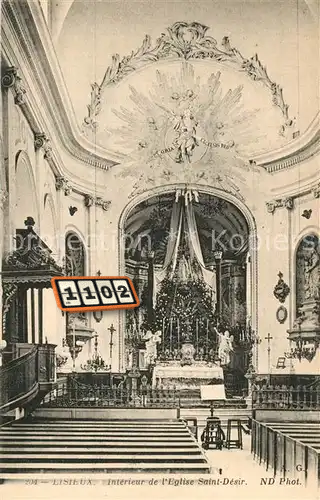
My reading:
11:02
